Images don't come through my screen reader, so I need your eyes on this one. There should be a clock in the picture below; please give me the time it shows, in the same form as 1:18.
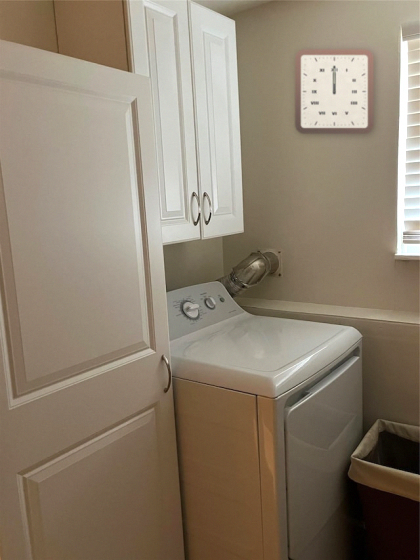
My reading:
12:00
